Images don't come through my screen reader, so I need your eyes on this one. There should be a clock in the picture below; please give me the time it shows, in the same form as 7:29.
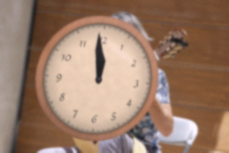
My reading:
11:59
